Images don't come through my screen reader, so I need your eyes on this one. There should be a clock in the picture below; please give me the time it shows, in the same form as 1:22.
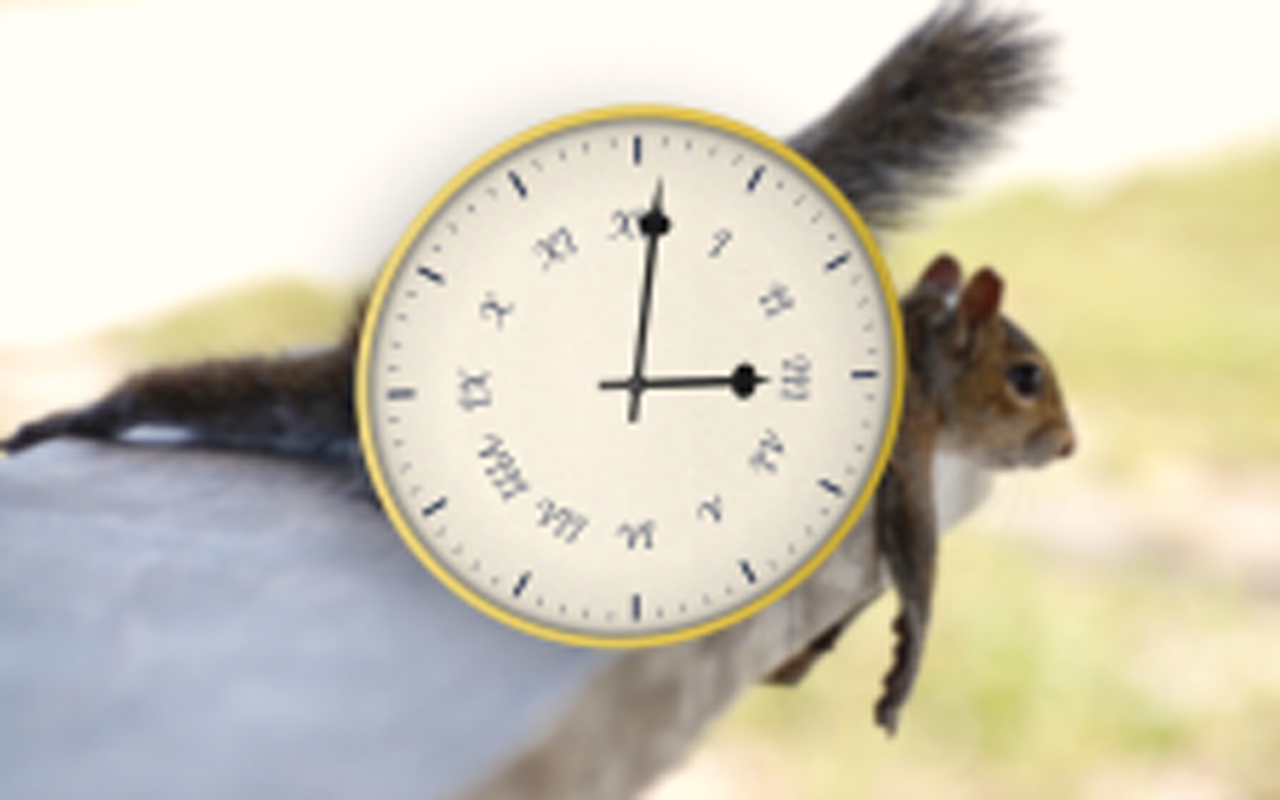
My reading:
3:01
